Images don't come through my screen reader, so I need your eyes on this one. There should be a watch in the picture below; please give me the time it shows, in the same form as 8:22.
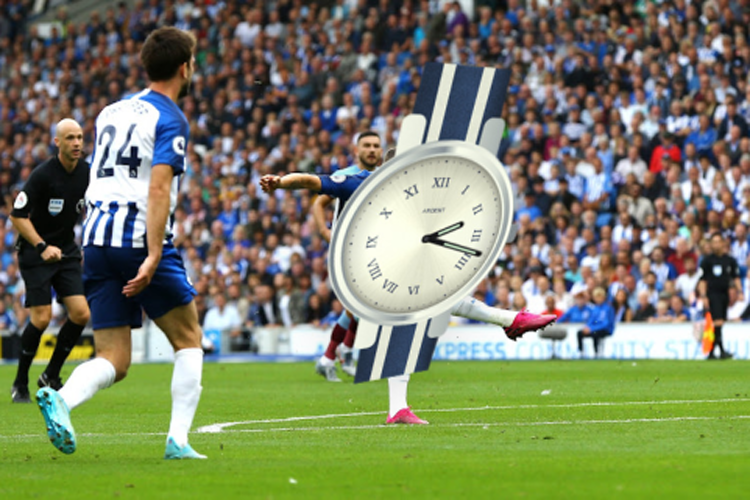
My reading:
2:18
